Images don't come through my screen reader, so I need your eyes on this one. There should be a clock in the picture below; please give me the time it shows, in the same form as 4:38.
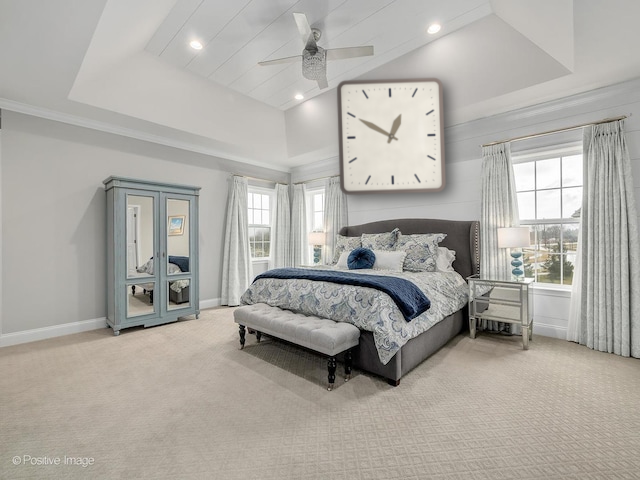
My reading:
12:50
